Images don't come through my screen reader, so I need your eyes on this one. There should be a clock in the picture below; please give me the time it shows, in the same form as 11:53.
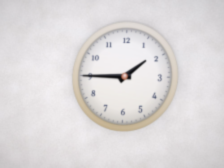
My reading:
1:45
